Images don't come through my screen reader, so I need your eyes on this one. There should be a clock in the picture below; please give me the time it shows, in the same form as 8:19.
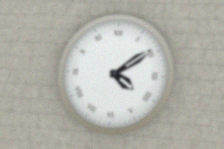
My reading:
4:09
